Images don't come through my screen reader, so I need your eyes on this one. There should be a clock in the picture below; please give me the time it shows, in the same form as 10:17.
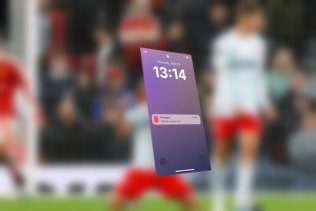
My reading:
13:14
